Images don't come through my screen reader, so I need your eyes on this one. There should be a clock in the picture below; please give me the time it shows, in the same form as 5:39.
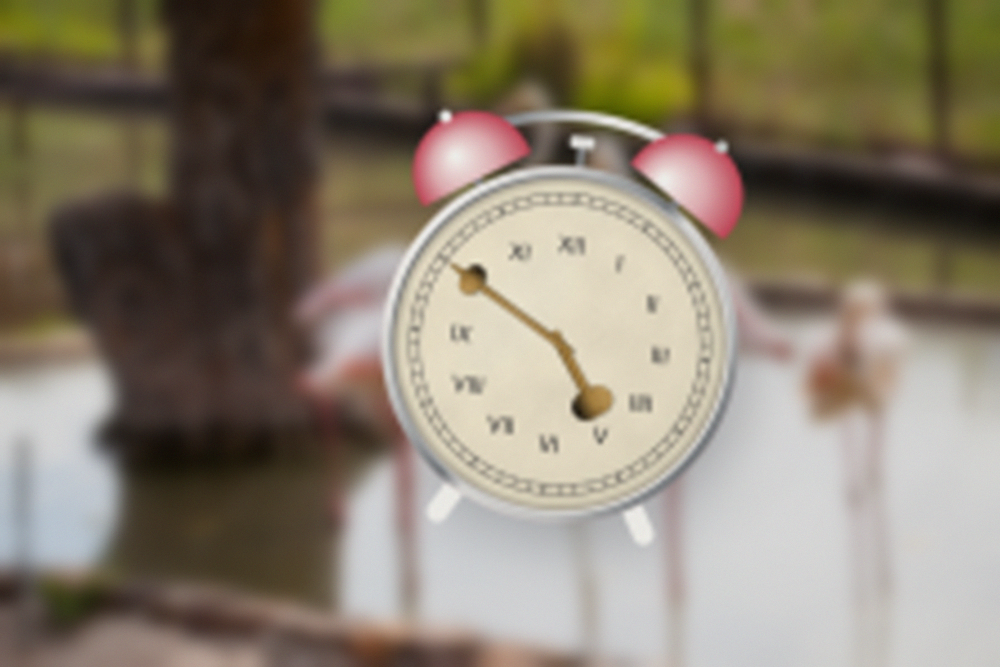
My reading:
4:50
